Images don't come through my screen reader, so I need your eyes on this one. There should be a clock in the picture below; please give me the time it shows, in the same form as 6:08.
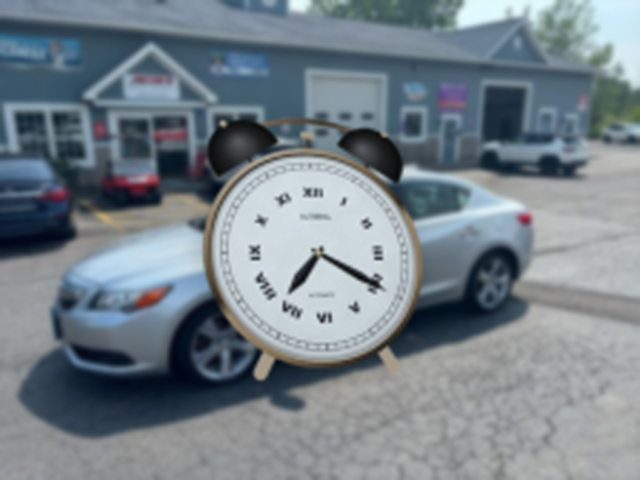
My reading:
7:20
